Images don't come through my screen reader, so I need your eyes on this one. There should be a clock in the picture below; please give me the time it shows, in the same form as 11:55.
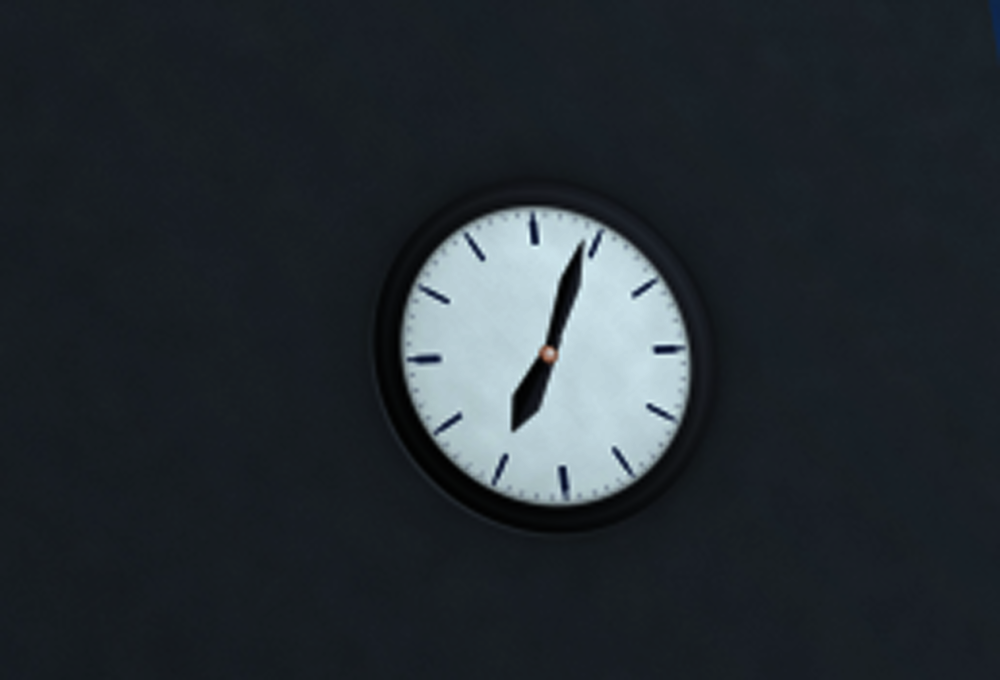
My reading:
7:04
